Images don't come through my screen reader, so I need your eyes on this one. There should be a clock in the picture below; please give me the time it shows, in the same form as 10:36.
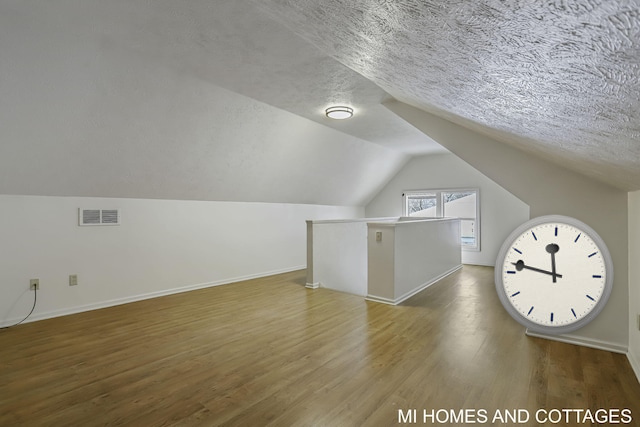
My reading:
11:47
